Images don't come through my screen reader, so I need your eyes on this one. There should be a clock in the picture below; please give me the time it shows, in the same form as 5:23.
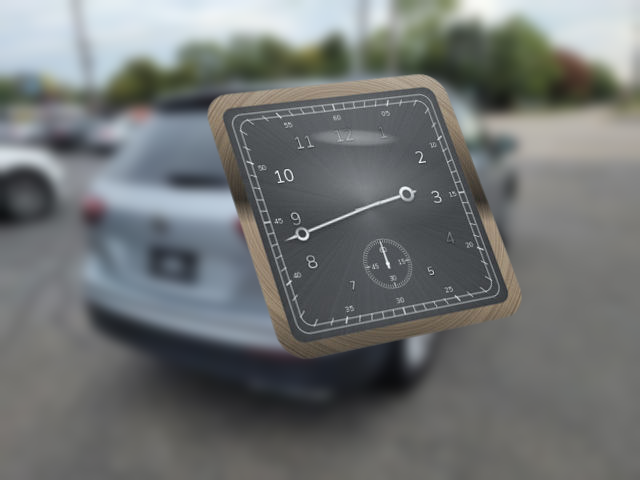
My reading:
2:43
